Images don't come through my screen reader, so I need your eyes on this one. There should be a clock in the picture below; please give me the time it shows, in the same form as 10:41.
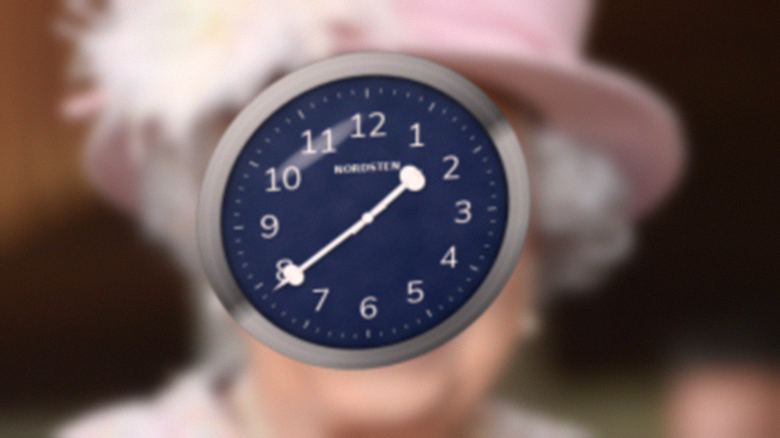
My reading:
1:39
